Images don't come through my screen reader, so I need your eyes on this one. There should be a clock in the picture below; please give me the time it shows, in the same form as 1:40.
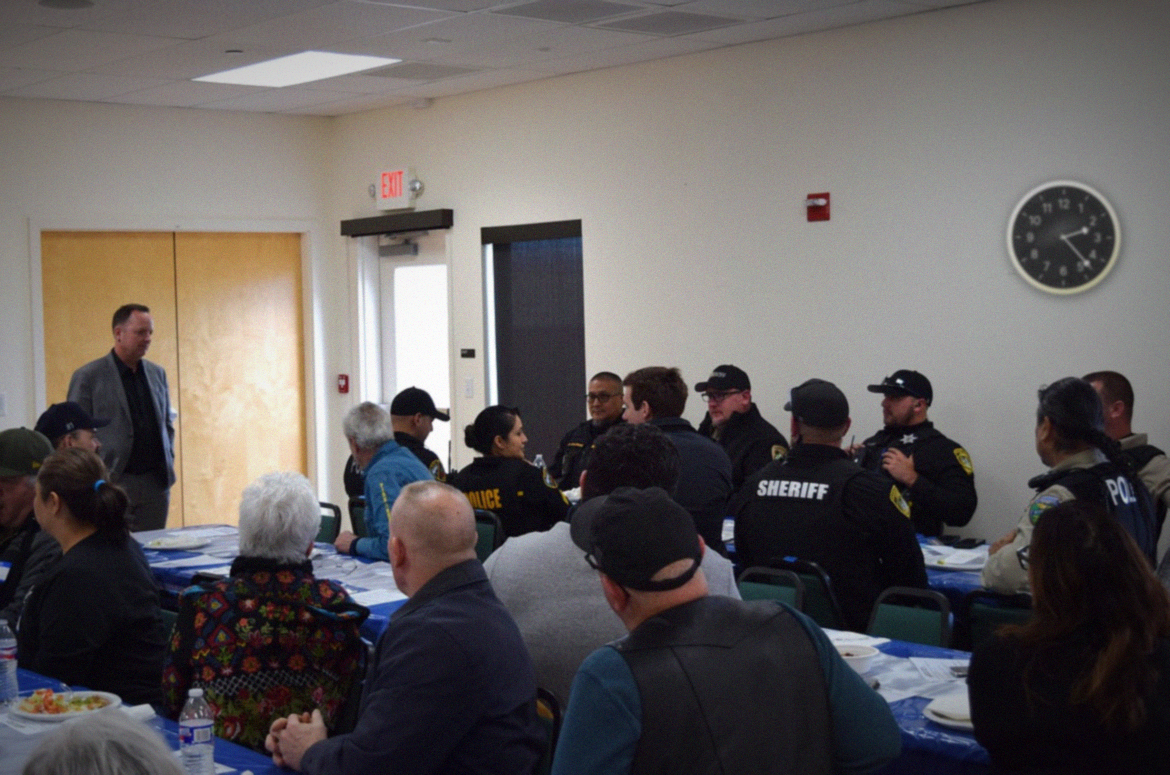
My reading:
2:23
